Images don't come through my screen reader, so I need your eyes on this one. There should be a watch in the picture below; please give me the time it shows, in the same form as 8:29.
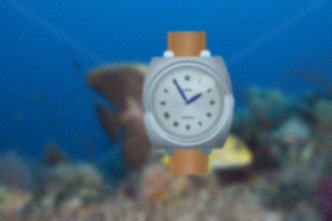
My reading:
1:55
